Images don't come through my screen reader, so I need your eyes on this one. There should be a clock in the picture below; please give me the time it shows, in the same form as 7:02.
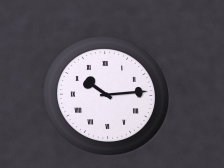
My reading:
10:14
